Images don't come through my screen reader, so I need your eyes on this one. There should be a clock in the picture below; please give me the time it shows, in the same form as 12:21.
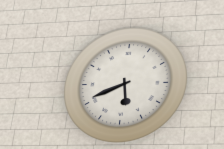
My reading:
5:41
